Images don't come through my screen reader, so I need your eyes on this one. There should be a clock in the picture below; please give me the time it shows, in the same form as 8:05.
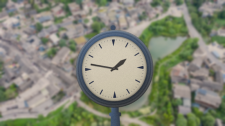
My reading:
1:47
